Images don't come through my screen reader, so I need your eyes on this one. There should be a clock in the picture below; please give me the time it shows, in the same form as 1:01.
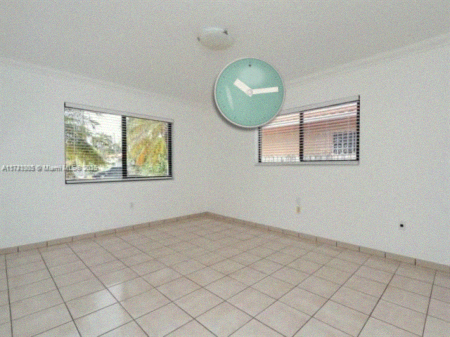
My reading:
10:14
